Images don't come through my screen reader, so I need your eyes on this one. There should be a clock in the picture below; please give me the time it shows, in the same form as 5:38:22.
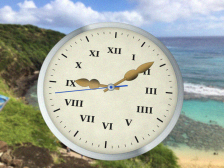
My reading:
9:08:43
